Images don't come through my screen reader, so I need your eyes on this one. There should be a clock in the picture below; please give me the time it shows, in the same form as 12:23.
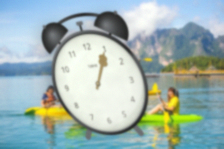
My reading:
1:05
